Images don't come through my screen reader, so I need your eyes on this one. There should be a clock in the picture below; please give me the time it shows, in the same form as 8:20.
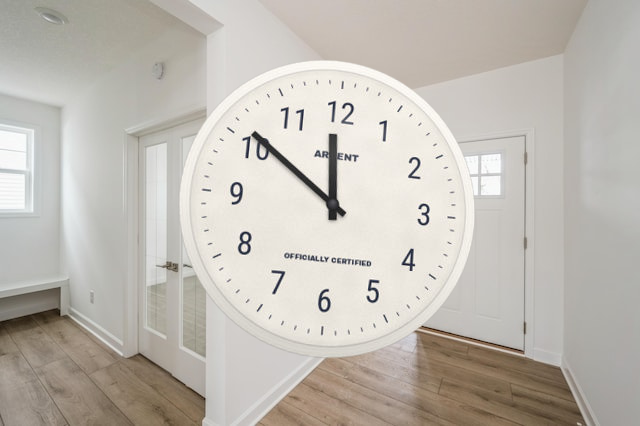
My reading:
11:51
